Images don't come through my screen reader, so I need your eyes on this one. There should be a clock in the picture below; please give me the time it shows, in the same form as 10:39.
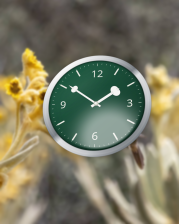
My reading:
1:51
